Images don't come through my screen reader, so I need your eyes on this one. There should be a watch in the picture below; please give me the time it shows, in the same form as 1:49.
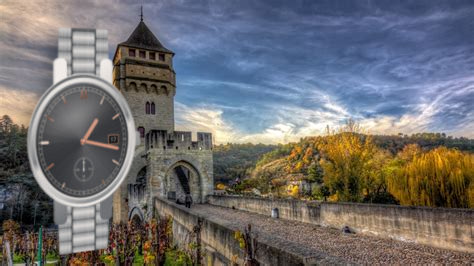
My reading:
1:17
